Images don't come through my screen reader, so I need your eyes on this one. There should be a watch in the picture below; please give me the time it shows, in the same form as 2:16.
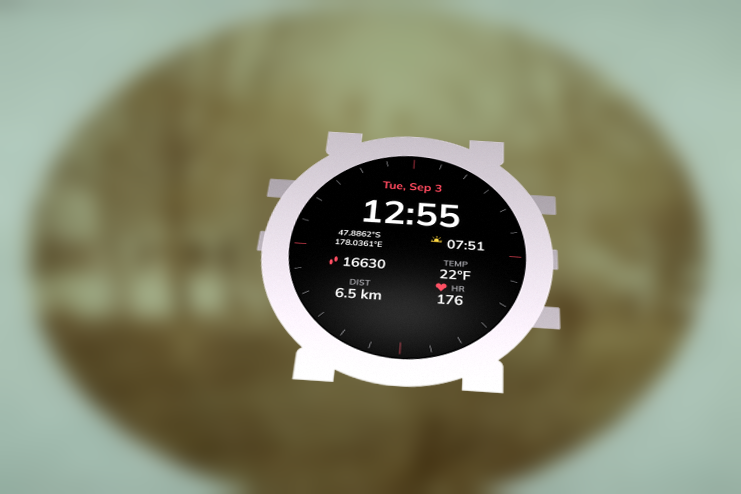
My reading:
12:55
